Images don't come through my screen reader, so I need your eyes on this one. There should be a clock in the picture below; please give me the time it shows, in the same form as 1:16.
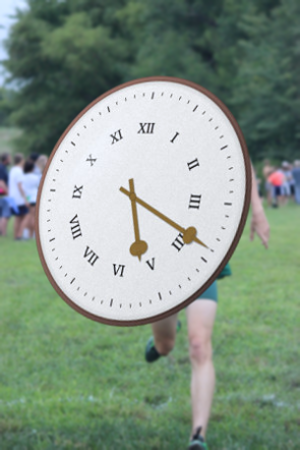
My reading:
5:19
